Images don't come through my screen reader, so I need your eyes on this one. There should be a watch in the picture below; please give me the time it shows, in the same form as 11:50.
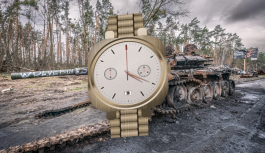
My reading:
4:20
